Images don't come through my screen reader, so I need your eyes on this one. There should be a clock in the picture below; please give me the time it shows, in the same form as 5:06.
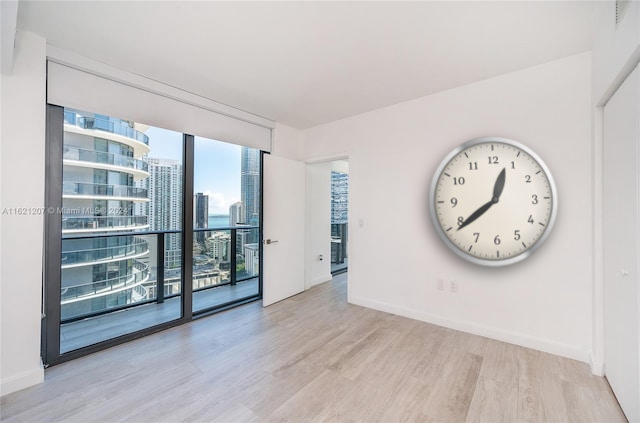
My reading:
12:39
